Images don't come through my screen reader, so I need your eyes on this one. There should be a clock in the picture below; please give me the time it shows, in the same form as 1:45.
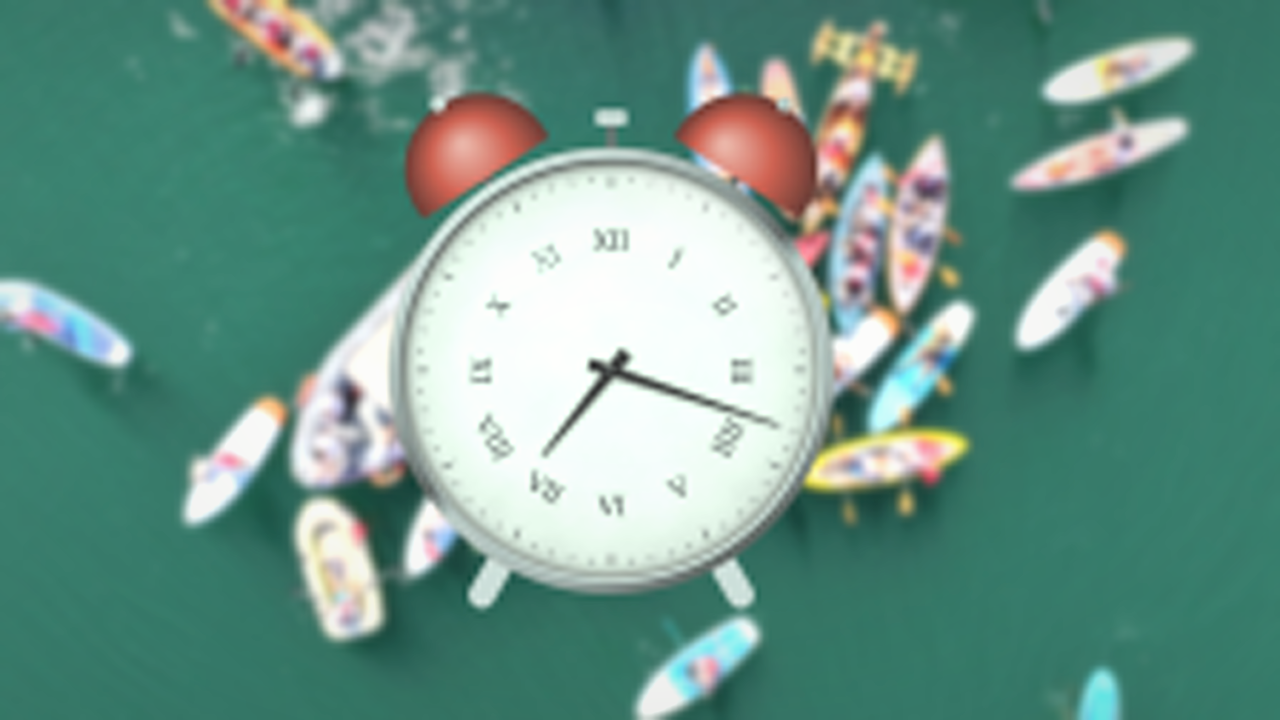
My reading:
7:18
